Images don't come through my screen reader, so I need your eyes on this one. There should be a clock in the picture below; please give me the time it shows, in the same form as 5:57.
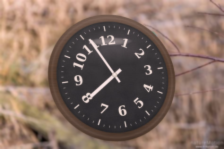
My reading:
7:56
